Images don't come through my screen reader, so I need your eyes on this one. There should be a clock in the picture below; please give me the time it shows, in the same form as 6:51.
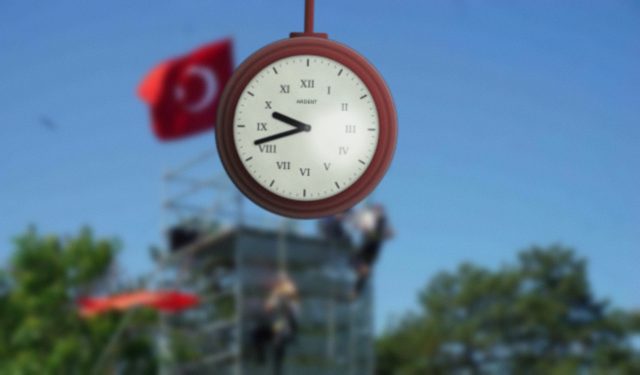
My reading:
9:42
